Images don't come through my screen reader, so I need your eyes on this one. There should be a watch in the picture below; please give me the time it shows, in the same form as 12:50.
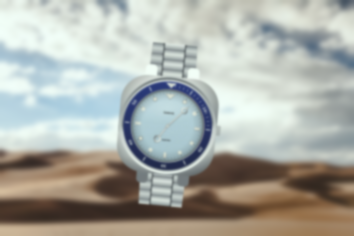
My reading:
7:07
